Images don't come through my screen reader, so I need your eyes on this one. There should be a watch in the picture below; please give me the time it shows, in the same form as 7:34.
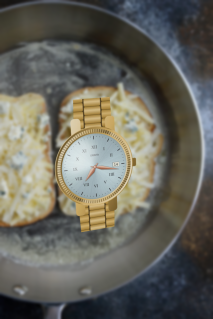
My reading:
7:17
